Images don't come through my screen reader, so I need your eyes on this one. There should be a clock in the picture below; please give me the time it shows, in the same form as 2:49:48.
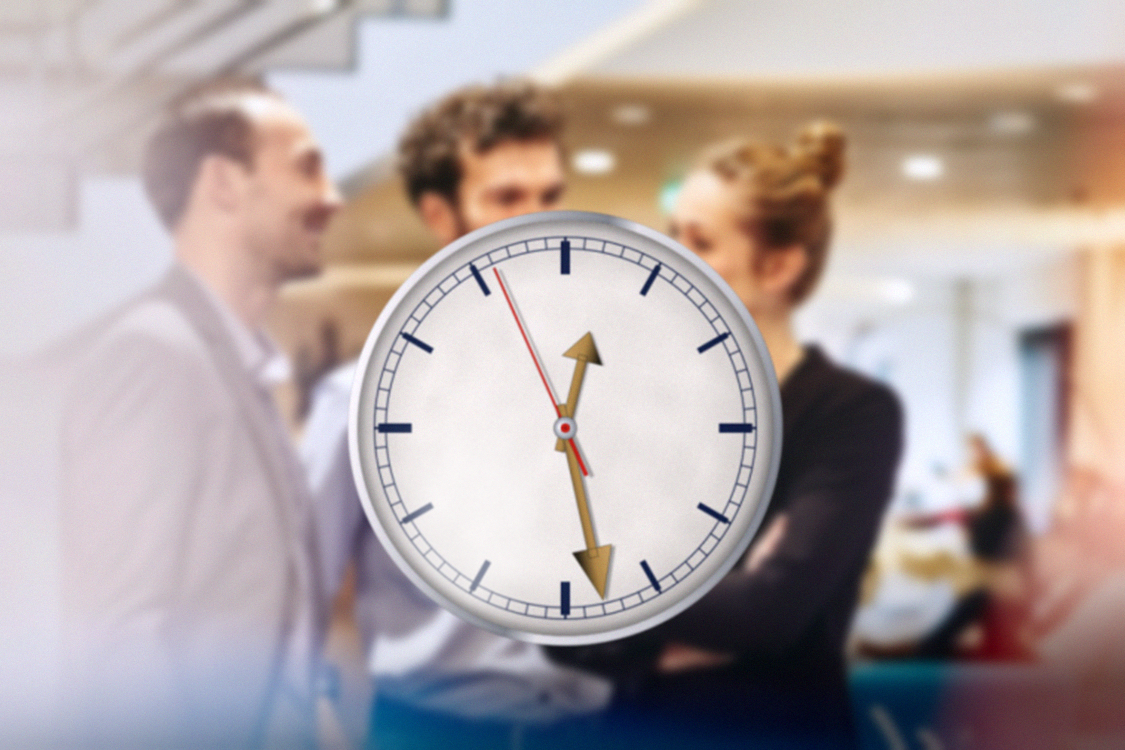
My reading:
12:27:56
